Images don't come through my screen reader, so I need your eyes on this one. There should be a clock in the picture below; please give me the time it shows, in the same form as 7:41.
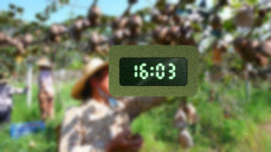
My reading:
16:03
